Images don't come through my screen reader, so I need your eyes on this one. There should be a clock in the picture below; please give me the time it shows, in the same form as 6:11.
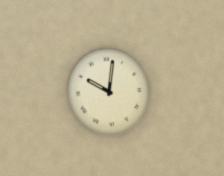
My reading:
10:02
